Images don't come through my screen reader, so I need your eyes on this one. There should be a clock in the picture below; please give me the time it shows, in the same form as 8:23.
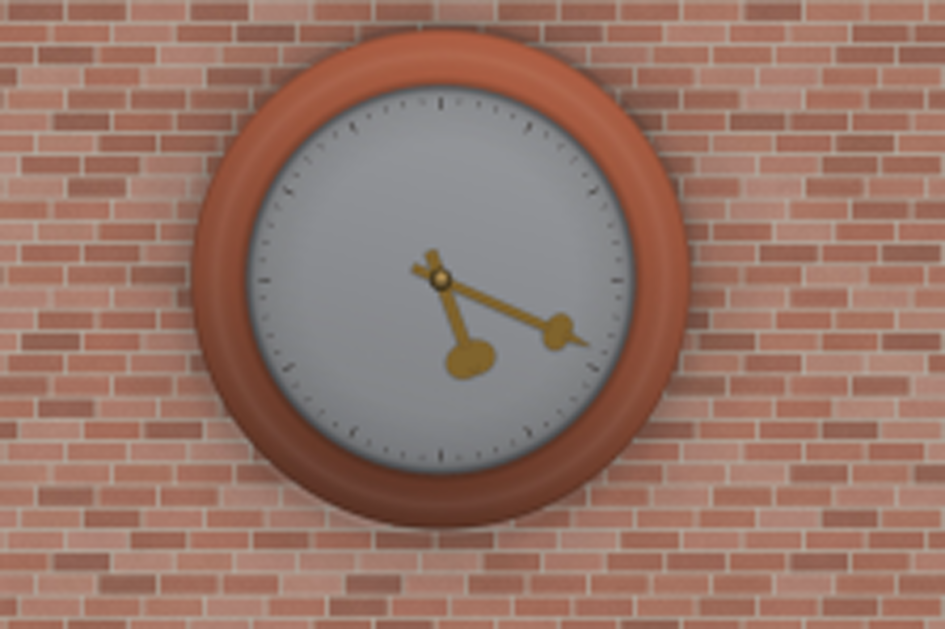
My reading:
5:19
